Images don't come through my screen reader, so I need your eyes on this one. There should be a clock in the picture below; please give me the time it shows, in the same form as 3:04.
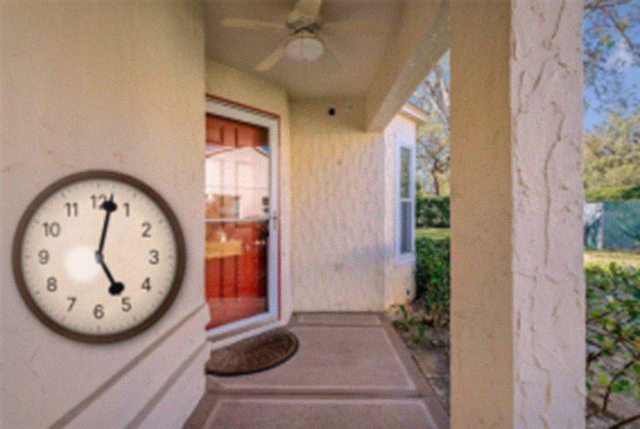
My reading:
5:02
